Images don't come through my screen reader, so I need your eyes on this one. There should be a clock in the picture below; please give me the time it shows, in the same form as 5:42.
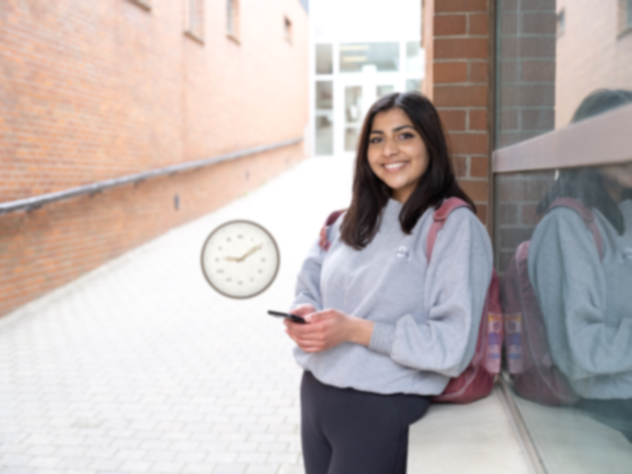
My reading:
9:09
